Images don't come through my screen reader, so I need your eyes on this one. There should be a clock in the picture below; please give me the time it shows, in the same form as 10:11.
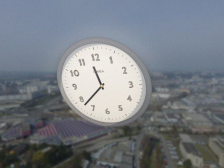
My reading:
11:38
